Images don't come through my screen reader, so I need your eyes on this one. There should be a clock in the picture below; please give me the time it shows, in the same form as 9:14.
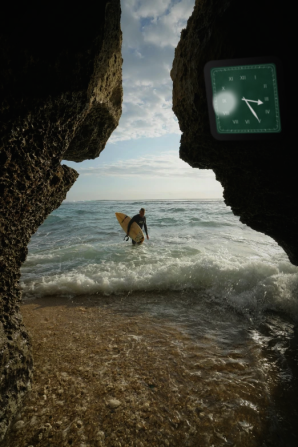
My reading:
3:25
